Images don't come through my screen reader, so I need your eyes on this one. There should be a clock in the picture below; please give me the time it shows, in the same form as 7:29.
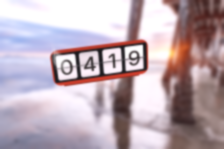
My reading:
4:19
